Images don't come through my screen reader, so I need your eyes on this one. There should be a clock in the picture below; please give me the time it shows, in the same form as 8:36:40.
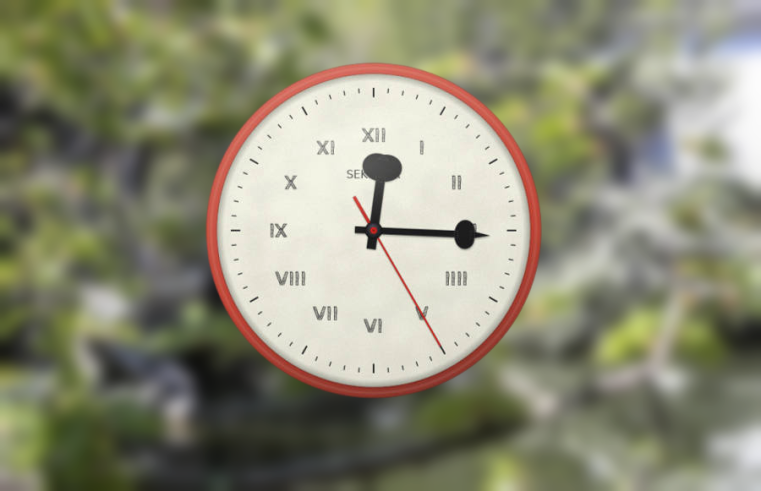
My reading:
12:15:25
